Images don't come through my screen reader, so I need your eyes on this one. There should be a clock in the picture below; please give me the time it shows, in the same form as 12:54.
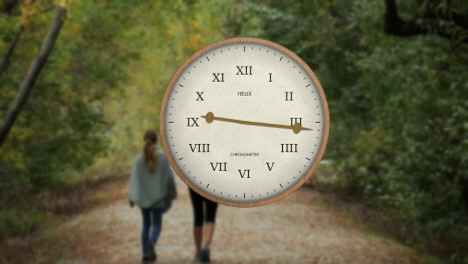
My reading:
9:16
